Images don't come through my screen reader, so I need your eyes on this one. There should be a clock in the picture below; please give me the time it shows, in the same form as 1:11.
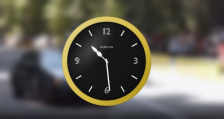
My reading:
10:29
